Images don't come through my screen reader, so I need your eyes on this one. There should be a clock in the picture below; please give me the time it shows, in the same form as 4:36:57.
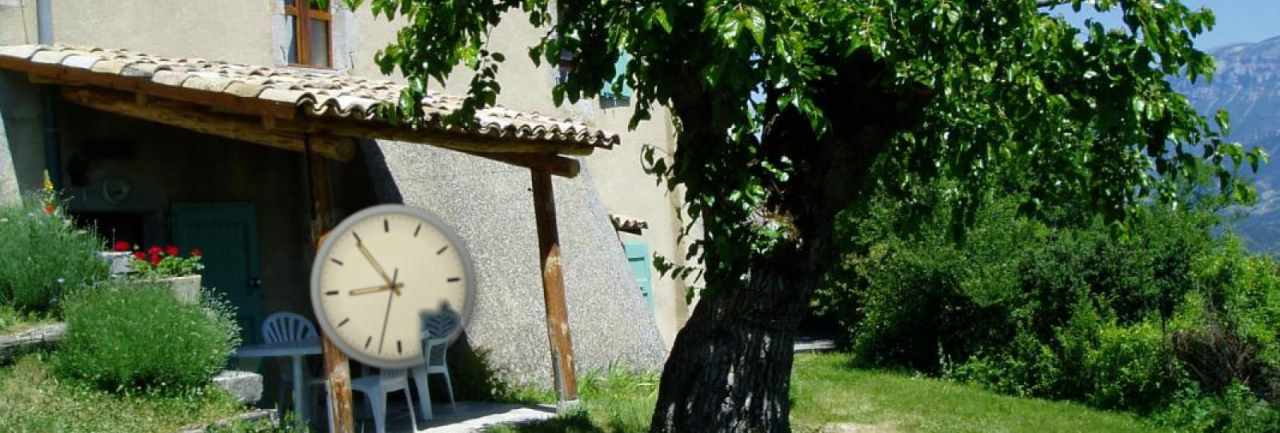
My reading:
8:54:33
